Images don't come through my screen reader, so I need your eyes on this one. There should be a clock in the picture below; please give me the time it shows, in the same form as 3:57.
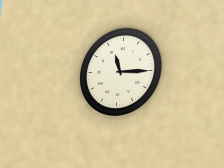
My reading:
11:15
